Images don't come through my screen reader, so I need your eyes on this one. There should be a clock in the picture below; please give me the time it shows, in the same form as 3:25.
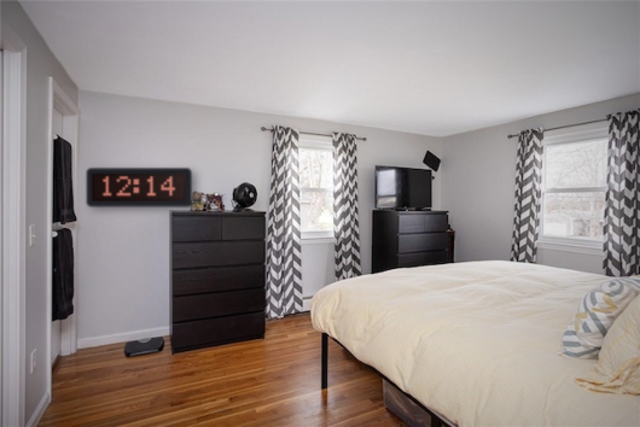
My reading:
12:14
